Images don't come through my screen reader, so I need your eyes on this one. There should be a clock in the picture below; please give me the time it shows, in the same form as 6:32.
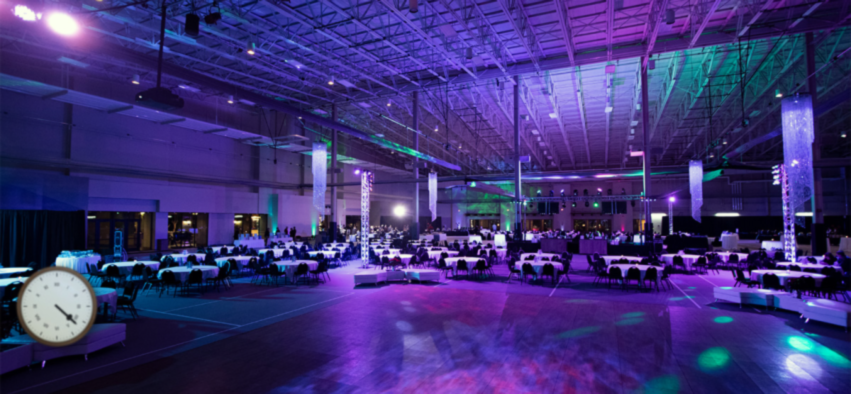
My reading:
4:22
